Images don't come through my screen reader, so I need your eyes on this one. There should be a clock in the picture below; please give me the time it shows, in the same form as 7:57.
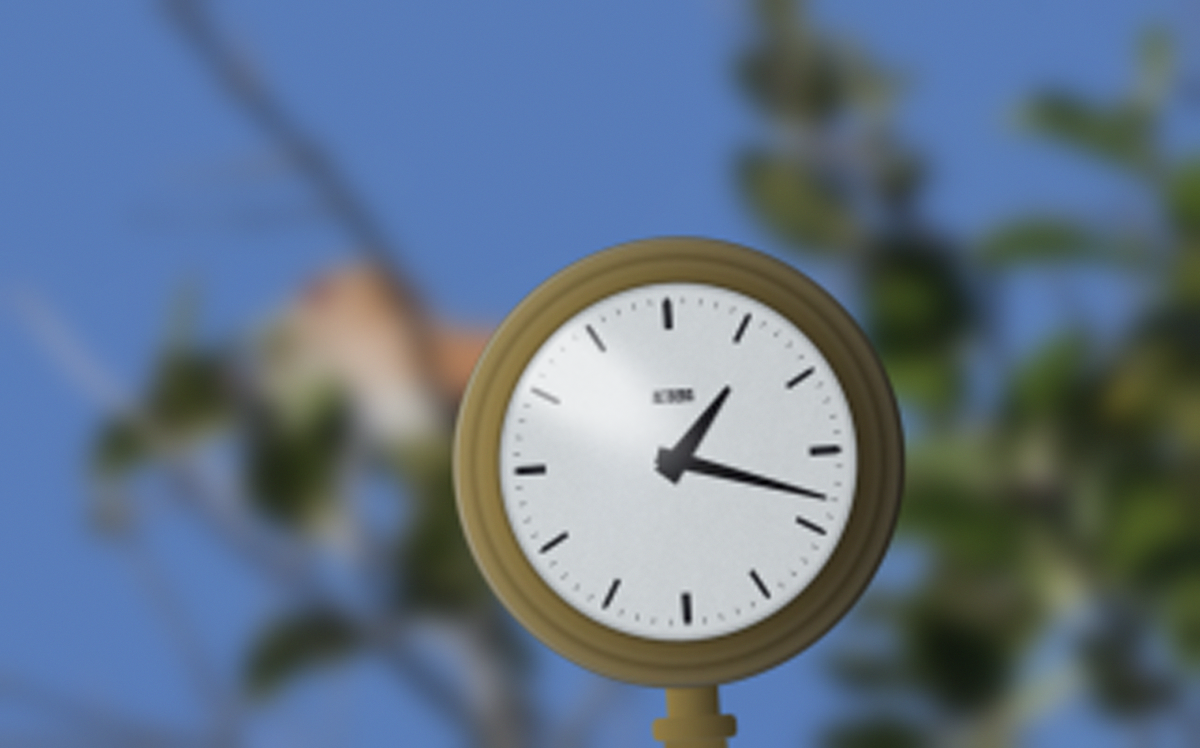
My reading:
1:18
